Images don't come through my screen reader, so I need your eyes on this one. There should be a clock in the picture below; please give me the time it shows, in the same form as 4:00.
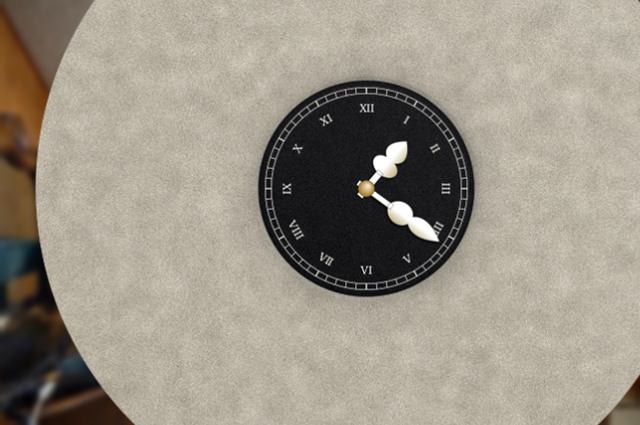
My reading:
1:21
